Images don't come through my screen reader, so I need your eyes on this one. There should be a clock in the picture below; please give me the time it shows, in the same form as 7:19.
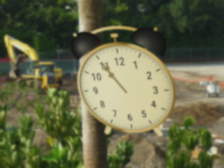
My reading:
10:55
